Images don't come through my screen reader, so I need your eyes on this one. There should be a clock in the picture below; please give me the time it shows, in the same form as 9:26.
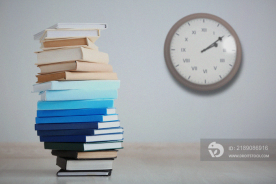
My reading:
2:09
